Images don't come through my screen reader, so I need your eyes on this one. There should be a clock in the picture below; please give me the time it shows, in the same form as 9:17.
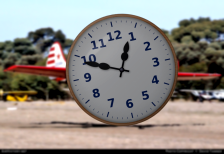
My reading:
12:49
